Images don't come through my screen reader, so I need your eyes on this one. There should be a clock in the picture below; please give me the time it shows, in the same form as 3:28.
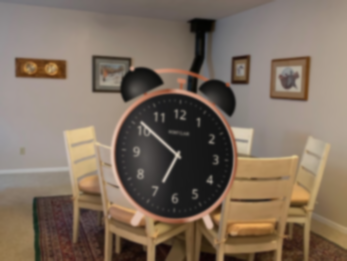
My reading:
6:51
